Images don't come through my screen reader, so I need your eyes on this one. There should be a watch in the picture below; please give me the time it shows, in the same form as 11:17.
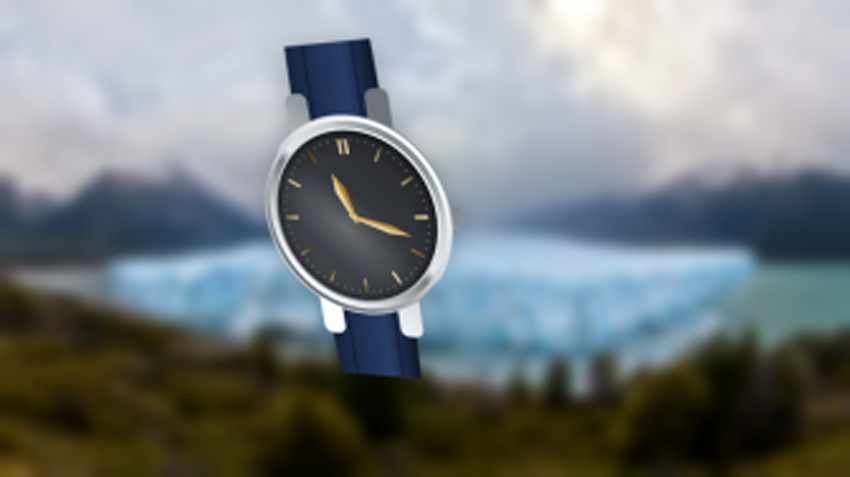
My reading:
11:18
